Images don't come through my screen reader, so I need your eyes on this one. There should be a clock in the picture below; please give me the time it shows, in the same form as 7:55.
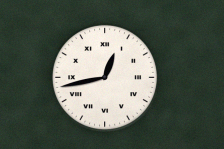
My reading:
12:43
